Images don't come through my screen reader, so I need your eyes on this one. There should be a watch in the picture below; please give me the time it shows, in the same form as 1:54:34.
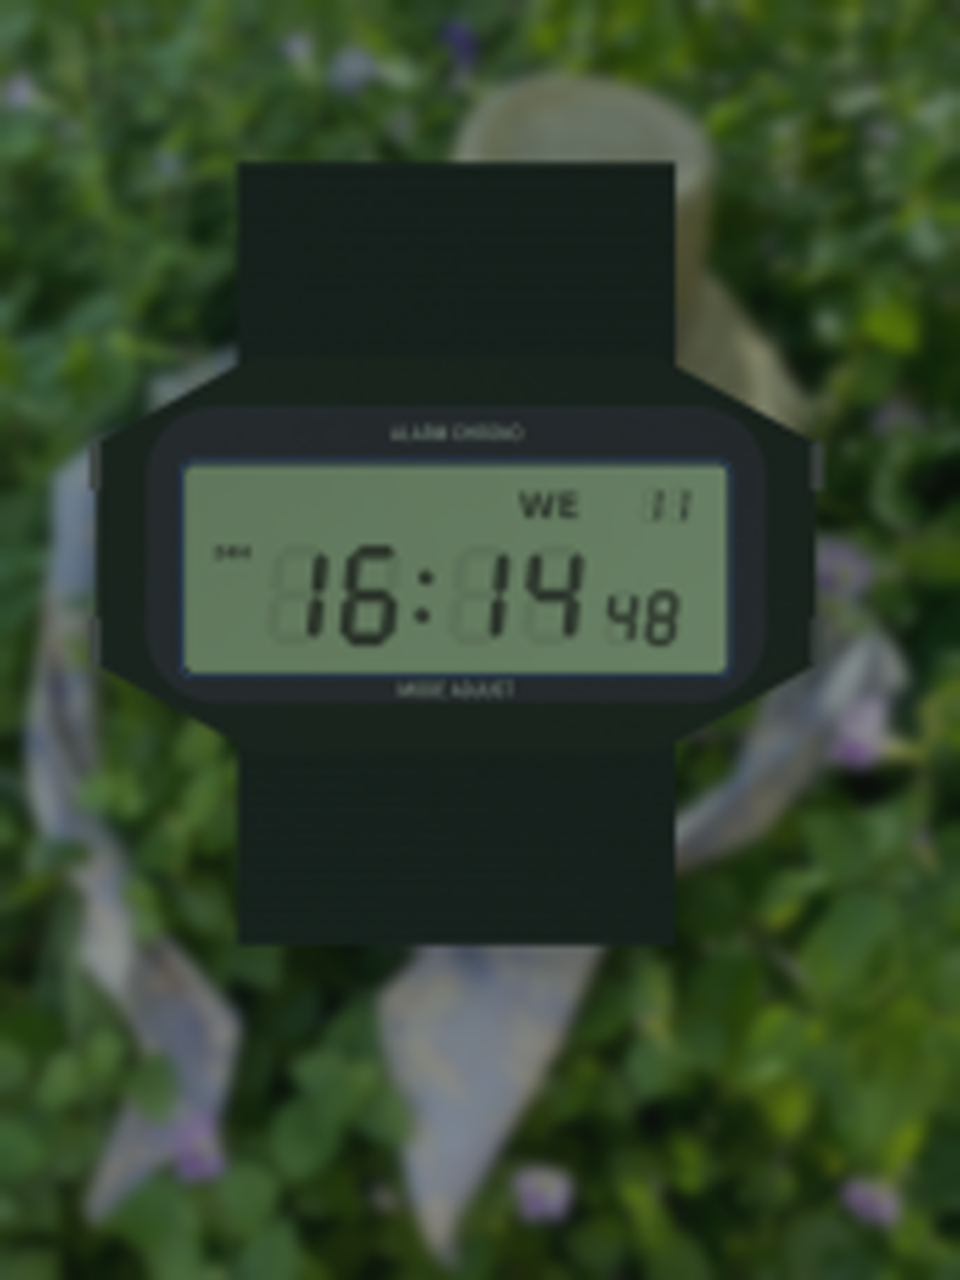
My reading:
16:14:48
